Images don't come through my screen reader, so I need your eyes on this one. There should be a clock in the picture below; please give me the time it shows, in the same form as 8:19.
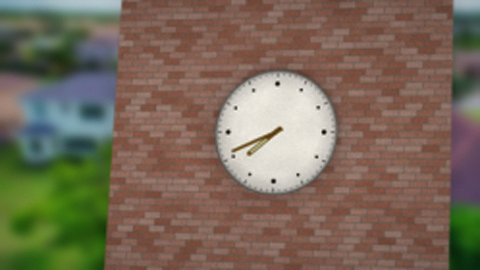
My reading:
7:41
